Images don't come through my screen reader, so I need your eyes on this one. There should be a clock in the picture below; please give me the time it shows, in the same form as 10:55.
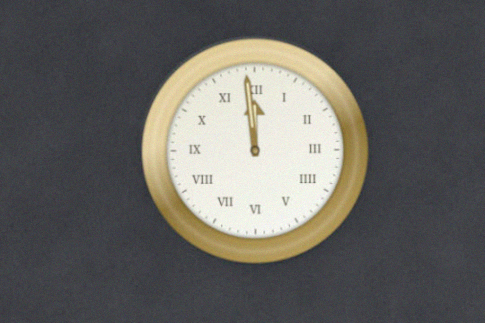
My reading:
11:59
